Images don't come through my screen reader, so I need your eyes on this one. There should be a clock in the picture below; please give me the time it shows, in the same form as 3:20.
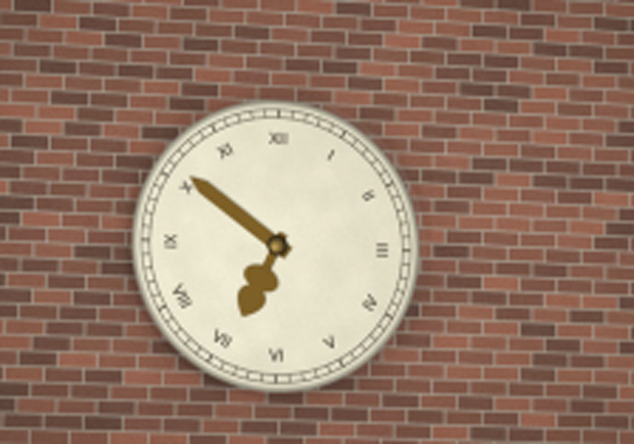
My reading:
6:51
